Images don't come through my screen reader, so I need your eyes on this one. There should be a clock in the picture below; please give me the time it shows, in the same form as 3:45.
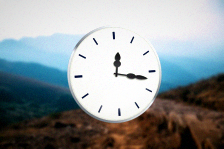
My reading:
12:17
